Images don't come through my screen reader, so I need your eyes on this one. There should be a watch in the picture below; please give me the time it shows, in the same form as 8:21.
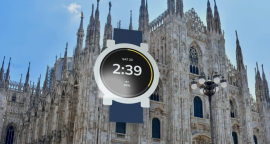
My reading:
2:39
